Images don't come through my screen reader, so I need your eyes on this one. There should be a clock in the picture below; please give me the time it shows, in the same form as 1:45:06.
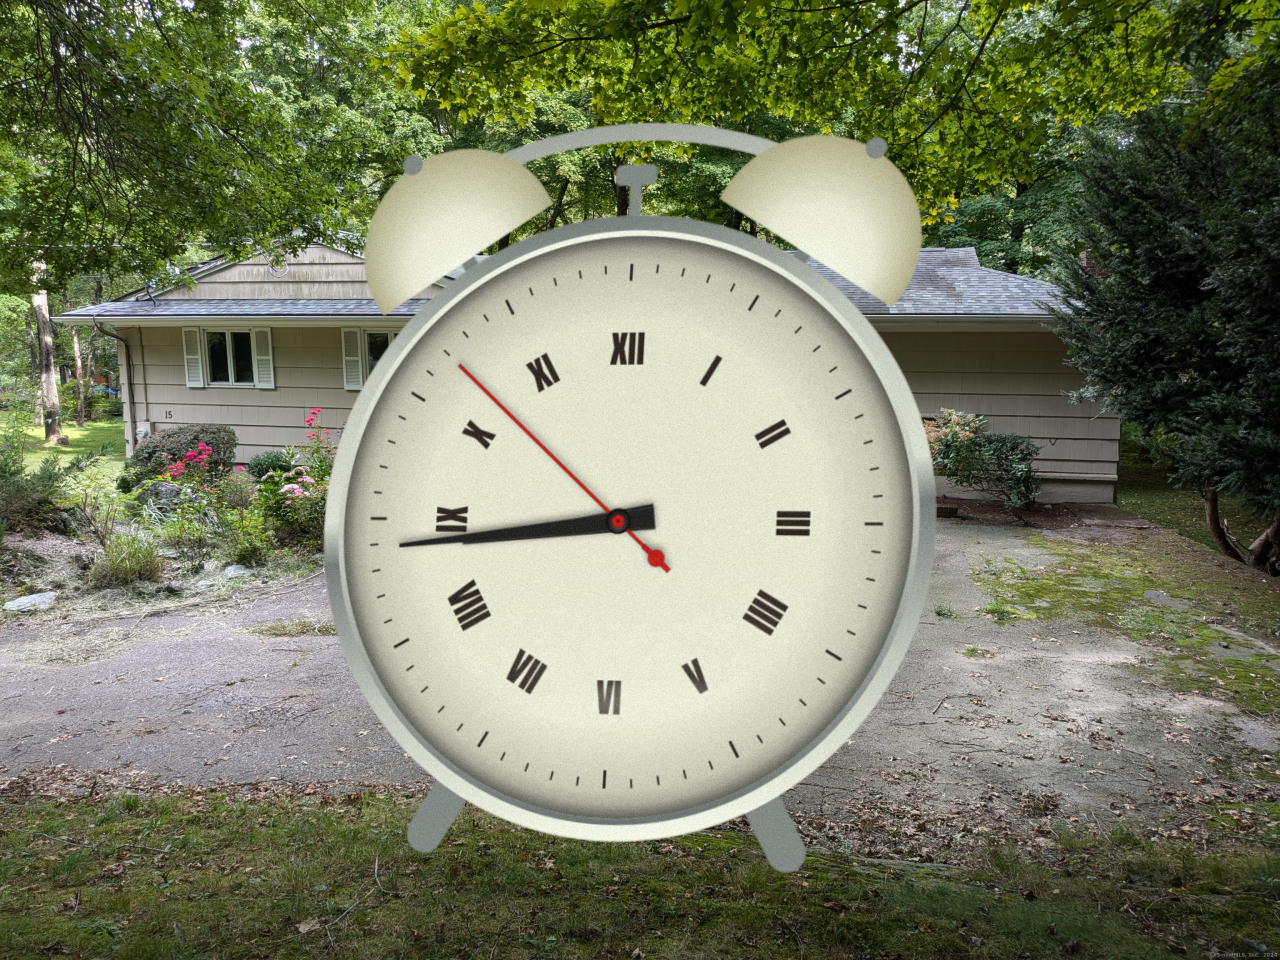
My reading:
8:43:52
